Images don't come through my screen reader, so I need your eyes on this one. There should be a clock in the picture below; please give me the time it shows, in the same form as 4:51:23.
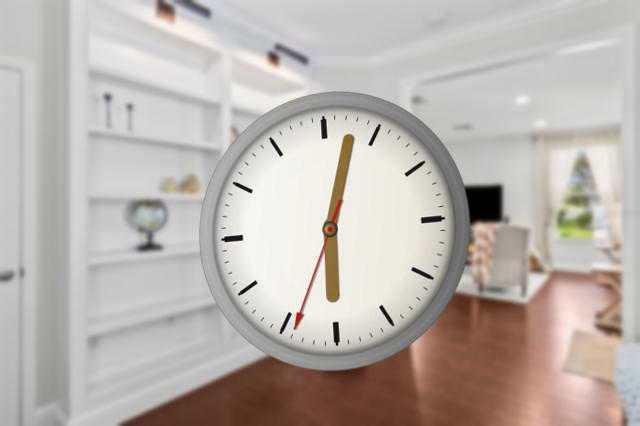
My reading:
6:02:34
